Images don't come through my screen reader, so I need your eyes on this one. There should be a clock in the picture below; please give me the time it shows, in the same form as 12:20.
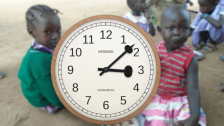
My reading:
3:08
